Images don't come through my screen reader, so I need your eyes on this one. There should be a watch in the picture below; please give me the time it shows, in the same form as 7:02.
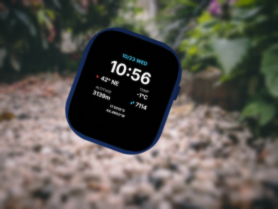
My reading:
10:56
